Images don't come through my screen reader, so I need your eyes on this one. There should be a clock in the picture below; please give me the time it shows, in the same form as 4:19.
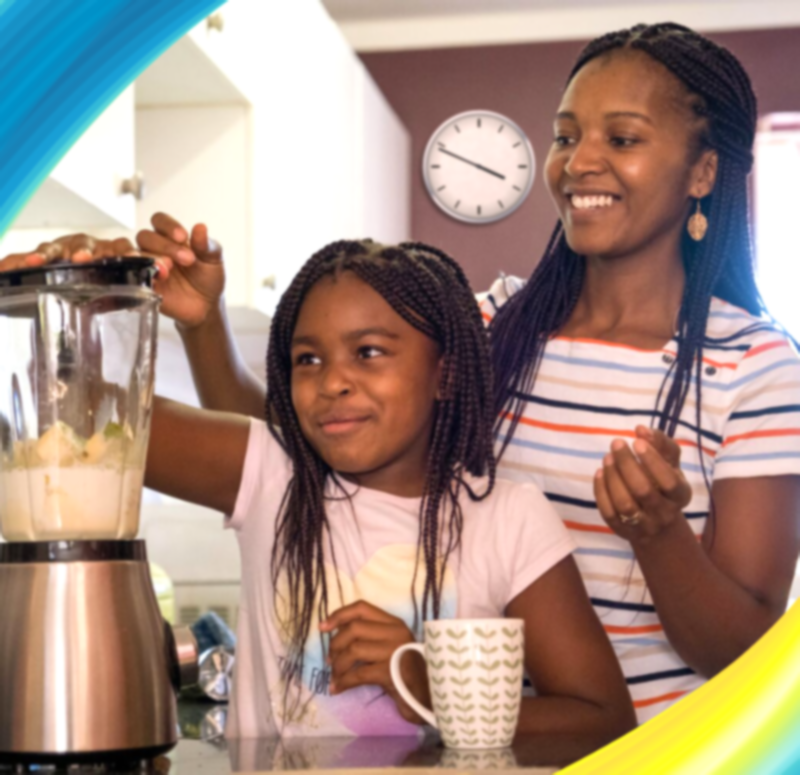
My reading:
3:49
